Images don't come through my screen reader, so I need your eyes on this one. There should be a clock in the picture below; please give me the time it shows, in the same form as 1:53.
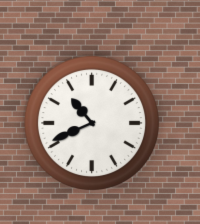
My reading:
10:41
